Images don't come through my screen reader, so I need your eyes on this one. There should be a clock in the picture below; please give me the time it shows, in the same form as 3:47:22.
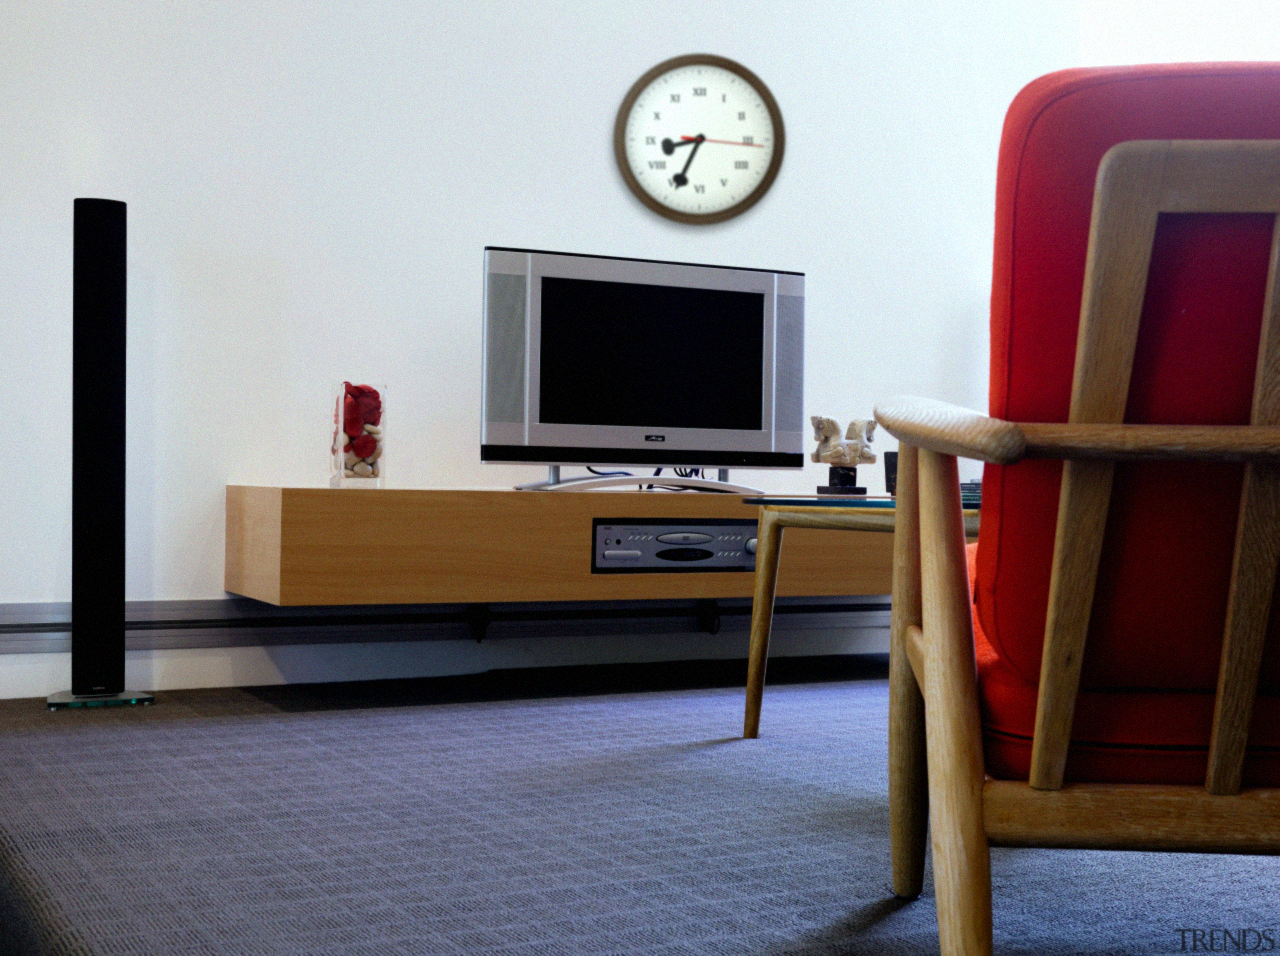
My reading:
8:34:16
